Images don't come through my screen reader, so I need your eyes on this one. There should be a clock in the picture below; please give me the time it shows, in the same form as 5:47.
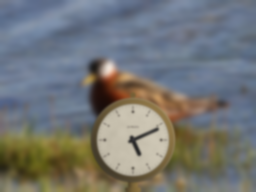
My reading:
5:11
